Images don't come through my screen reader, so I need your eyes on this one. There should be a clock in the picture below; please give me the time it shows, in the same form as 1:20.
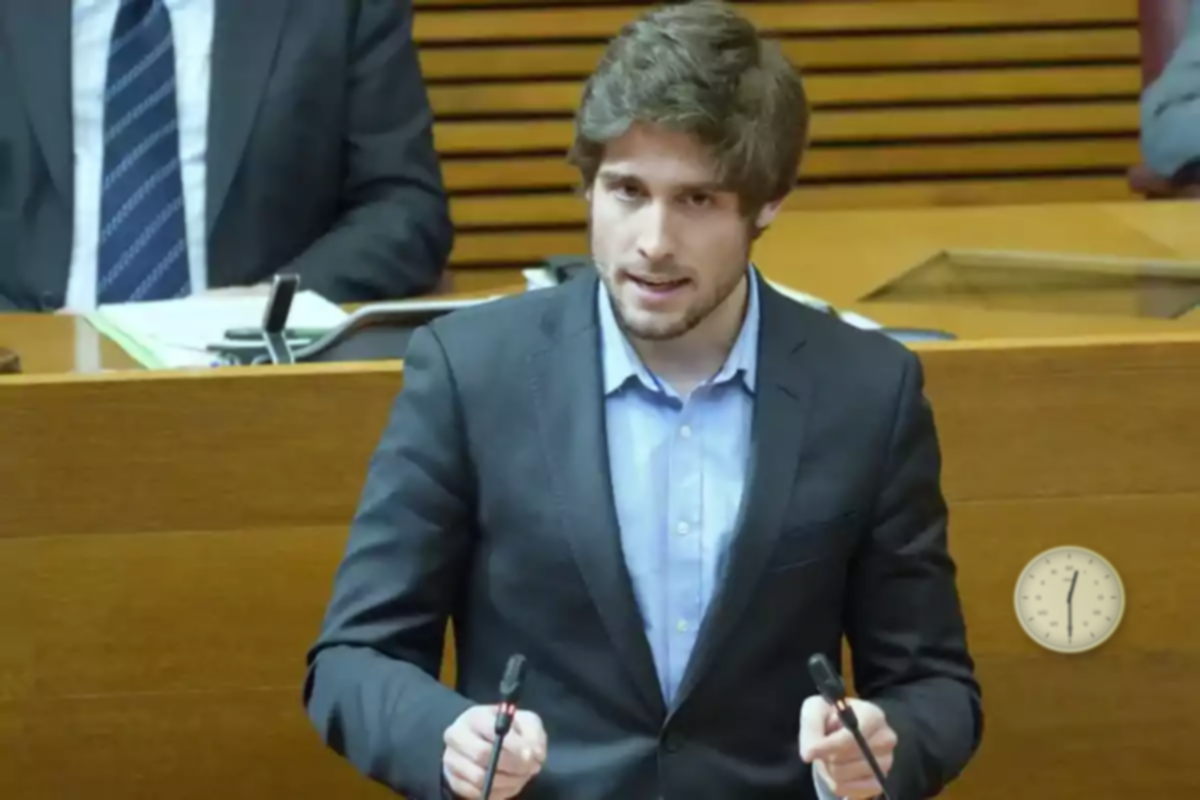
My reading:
12:30
